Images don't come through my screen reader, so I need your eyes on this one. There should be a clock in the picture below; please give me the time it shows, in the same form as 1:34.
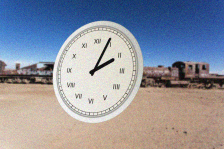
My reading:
2:04
